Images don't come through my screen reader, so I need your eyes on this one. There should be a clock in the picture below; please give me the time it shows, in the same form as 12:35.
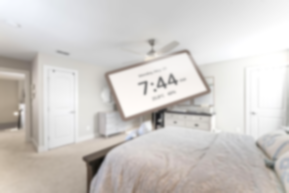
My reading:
7:44
